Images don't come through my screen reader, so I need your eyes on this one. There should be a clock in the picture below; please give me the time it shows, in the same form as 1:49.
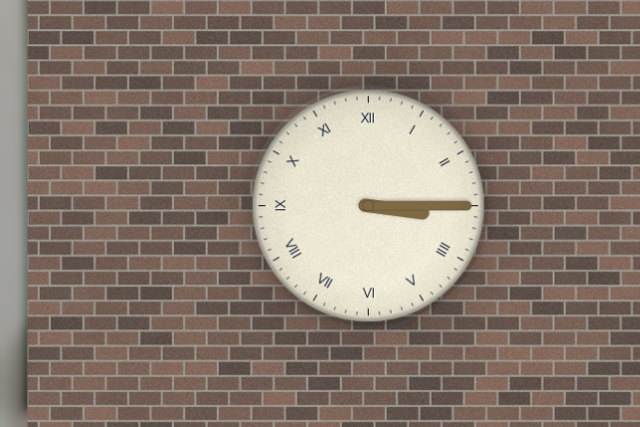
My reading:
3:15
